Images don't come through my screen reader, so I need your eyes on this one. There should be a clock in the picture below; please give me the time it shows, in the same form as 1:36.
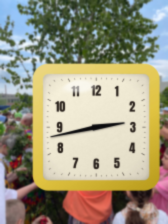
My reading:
2:43
